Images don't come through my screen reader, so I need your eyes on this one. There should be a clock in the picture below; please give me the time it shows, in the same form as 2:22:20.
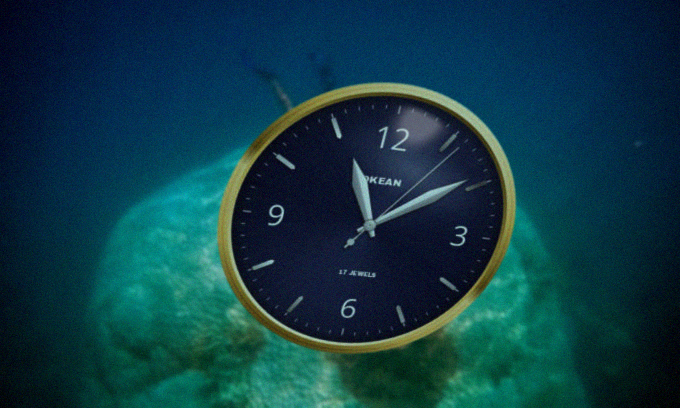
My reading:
11:09:06
